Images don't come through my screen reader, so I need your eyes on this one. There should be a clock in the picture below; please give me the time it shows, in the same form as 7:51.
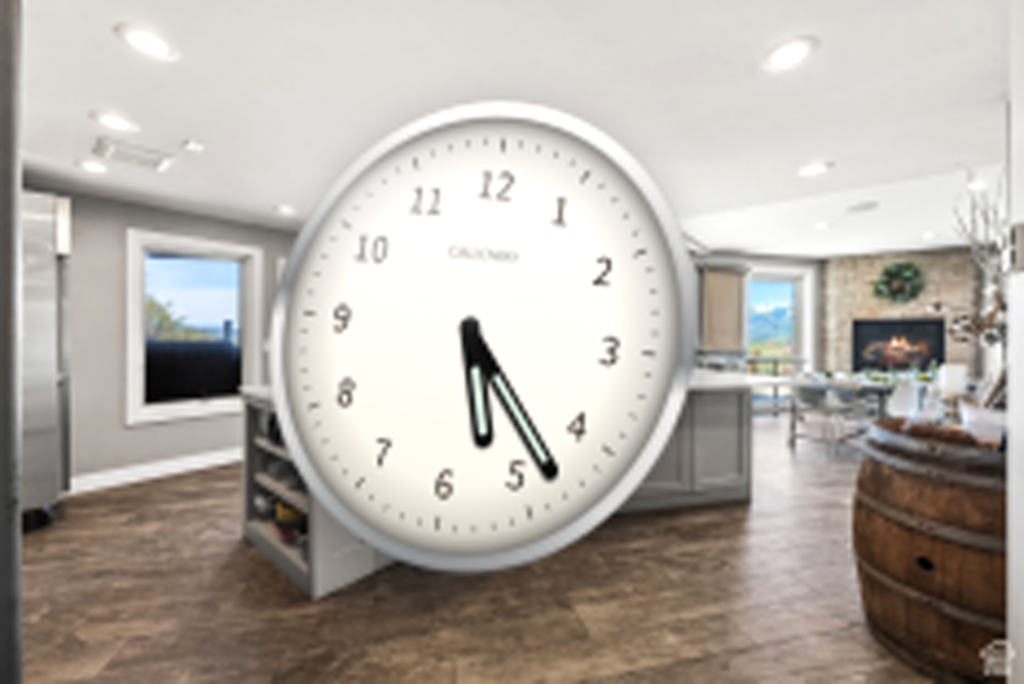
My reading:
5:23
